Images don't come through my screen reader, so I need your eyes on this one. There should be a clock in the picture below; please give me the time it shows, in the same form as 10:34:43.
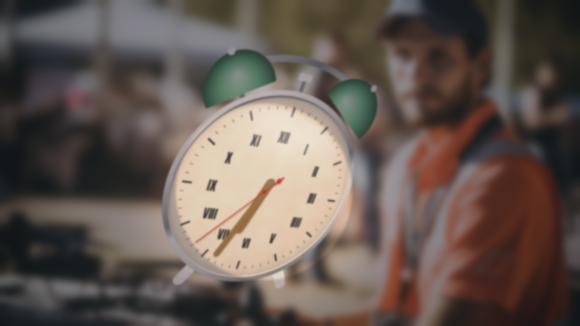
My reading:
6:33:37
